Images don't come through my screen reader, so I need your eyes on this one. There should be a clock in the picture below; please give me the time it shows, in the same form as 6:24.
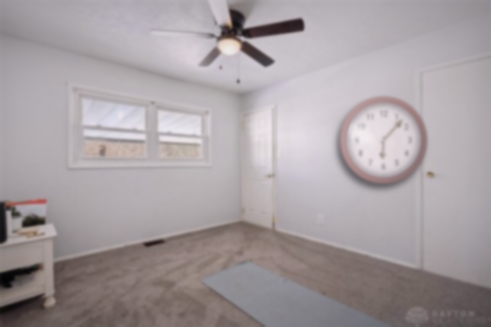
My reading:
6:07
